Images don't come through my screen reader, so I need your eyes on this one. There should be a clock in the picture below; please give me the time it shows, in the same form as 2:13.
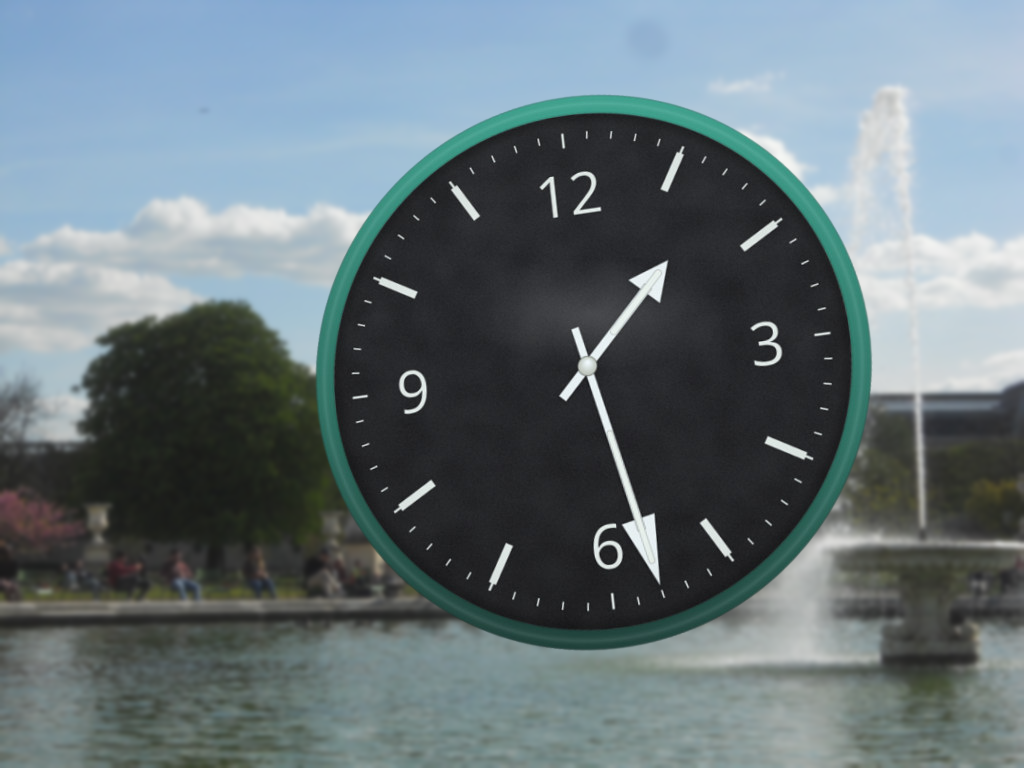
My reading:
1:28
